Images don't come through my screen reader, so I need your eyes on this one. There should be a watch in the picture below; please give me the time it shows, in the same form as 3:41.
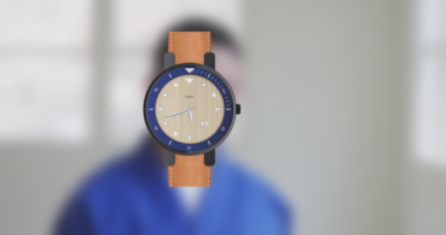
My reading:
5:42
